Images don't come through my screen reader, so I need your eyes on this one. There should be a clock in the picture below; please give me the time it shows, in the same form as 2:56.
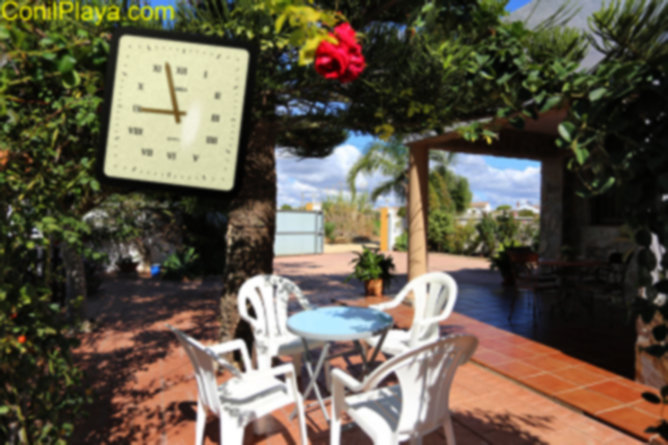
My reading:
8:57
